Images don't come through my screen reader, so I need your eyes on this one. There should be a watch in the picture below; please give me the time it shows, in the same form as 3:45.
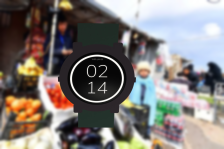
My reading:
2:14
